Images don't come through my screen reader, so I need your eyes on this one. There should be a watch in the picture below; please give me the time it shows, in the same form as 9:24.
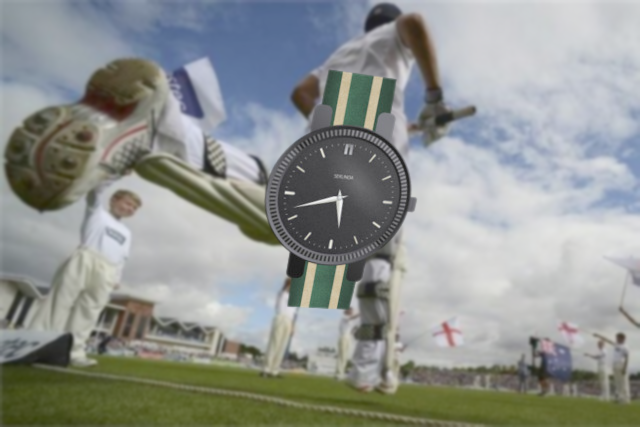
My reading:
5:42
